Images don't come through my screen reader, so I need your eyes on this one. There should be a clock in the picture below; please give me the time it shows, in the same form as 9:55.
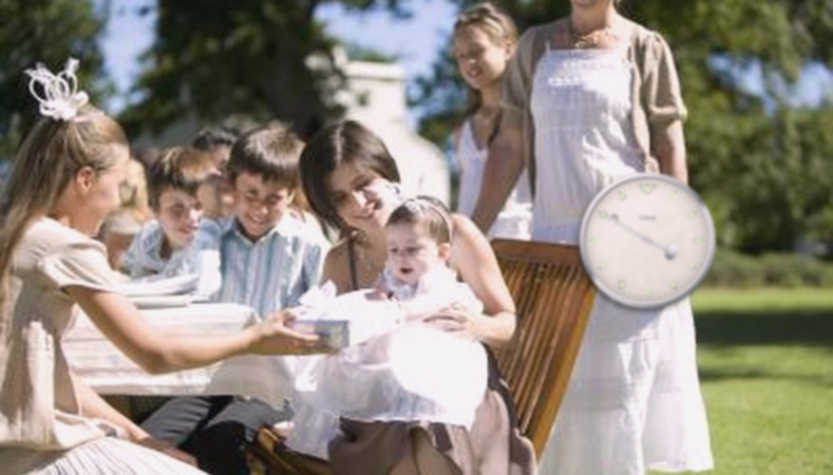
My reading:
3:50
